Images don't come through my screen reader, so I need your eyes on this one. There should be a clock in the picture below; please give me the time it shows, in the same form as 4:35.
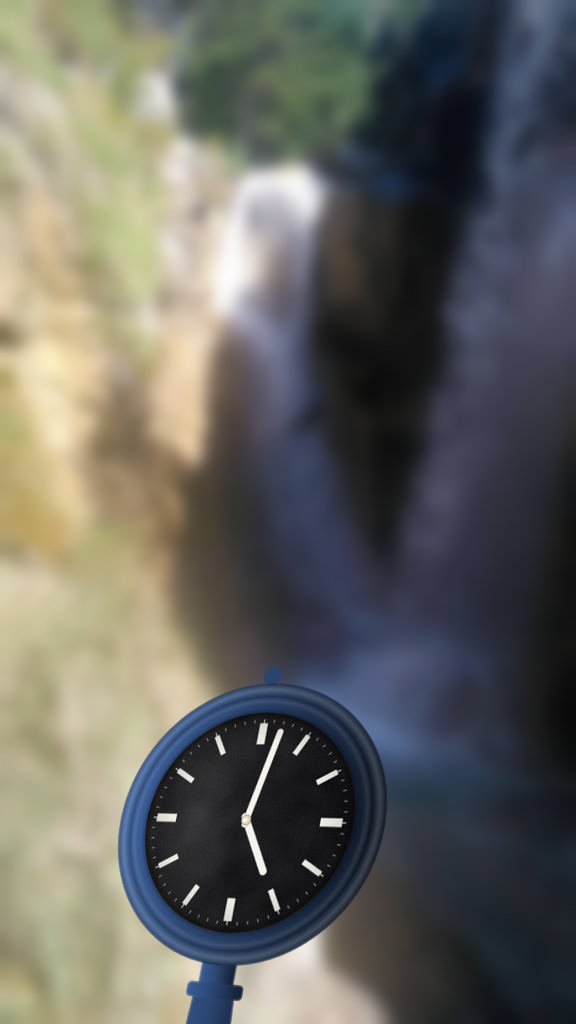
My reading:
5:02
